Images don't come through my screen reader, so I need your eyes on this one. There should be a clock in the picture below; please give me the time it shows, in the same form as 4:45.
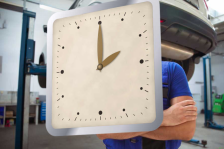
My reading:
2:00
